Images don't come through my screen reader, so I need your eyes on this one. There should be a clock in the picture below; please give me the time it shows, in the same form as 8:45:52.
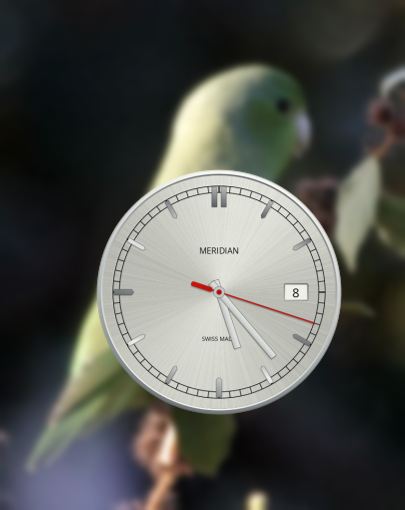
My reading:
5:23:18
